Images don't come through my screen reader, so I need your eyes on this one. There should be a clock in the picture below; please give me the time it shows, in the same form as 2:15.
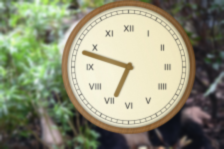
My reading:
6:48
